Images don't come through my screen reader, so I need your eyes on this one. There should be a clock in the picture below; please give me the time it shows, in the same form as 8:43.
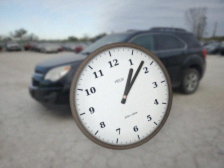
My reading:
1:08
